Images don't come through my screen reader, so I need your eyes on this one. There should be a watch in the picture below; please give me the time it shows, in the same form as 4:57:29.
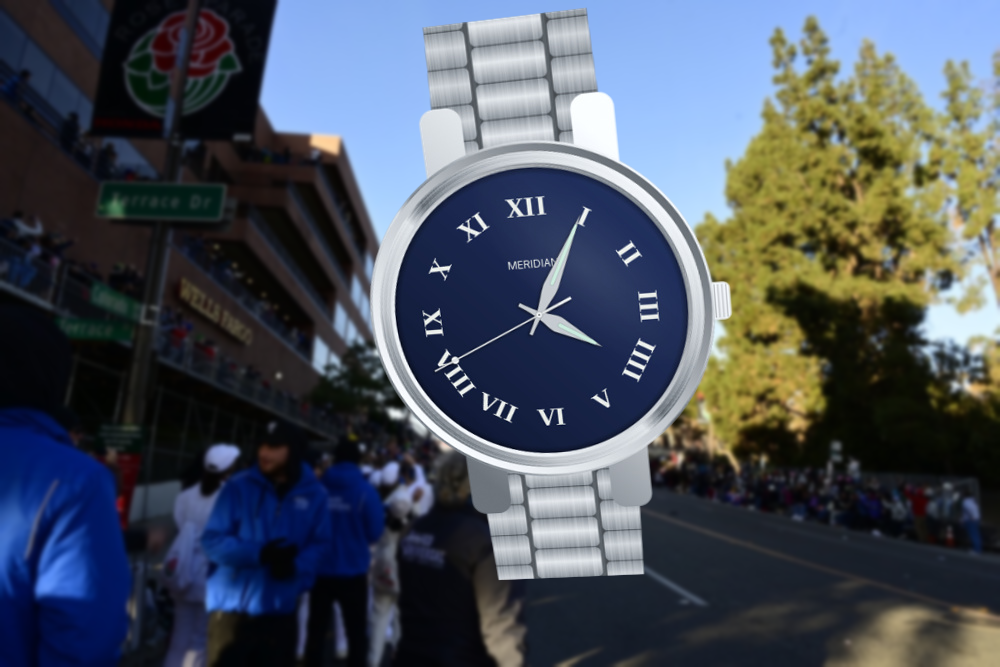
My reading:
4:04:41
